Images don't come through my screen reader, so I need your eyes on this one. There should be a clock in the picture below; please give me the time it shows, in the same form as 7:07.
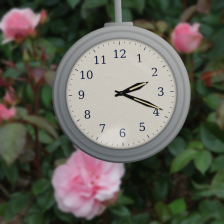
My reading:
2:19
